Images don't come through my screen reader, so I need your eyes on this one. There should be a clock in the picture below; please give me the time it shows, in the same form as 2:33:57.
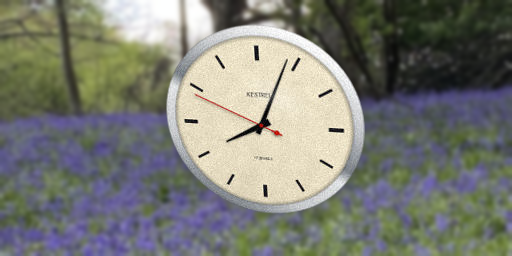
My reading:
8:03:49
